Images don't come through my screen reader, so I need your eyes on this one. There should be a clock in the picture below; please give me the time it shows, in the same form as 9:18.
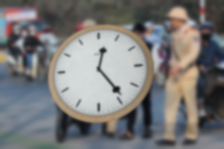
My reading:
12:24
